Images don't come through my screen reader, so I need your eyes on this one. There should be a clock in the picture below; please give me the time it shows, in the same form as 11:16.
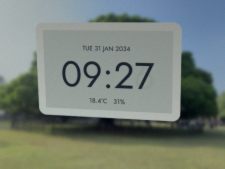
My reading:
9:27
